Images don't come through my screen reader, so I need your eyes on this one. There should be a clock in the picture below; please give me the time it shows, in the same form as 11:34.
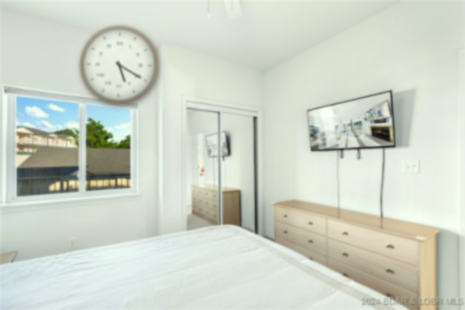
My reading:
5:20
